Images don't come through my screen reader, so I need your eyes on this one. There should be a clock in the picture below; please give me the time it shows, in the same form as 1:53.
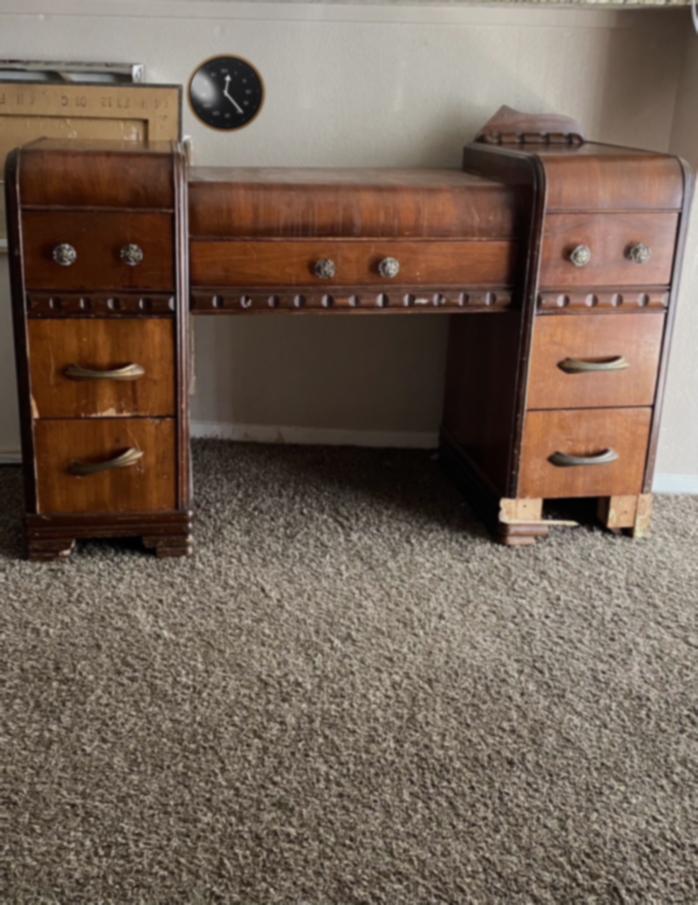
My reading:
12:24
